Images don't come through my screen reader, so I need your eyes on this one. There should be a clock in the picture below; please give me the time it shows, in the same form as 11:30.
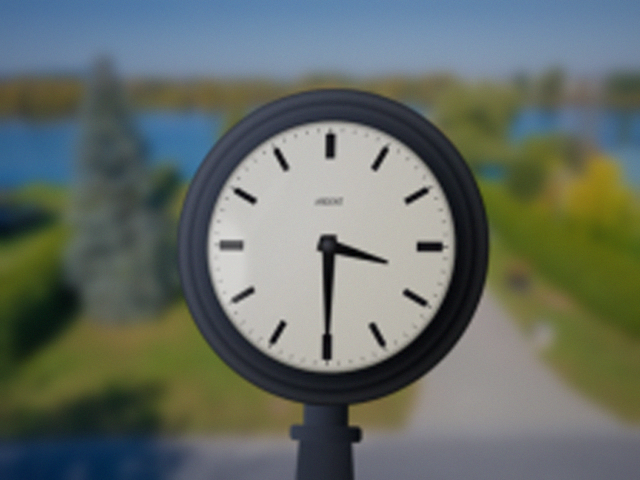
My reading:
3:30
